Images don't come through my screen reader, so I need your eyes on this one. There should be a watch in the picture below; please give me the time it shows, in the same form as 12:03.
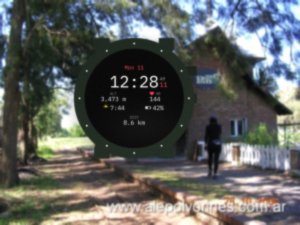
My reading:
12:28
